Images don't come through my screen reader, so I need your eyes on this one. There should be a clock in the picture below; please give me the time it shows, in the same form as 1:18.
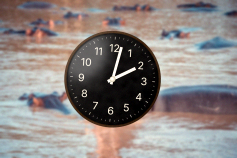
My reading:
2:02
